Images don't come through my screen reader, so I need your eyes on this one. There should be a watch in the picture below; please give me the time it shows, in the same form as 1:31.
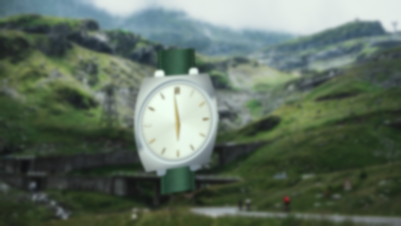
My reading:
5:59
